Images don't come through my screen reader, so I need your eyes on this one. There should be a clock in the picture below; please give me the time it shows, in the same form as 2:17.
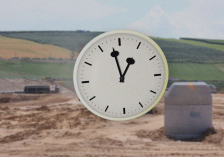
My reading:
12:58
